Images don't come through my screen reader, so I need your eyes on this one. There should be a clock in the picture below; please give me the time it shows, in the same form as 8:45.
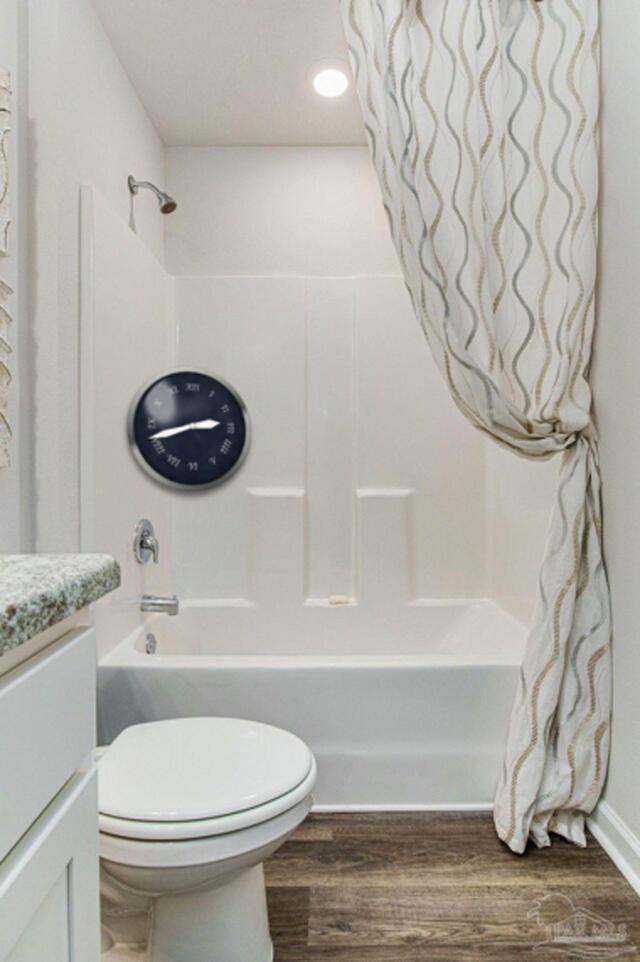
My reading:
2:42
